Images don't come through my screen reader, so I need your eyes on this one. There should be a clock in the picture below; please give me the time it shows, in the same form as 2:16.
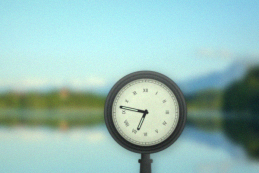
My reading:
6:47
